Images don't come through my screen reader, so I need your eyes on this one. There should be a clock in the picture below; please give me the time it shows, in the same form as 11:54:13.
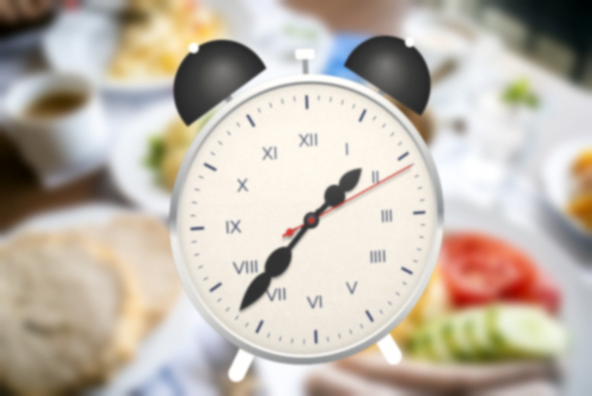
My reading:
1:37:11
